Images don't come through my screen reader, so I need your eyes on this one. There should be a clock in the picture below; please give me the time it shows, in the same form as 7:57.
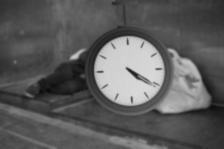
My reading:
4:21
